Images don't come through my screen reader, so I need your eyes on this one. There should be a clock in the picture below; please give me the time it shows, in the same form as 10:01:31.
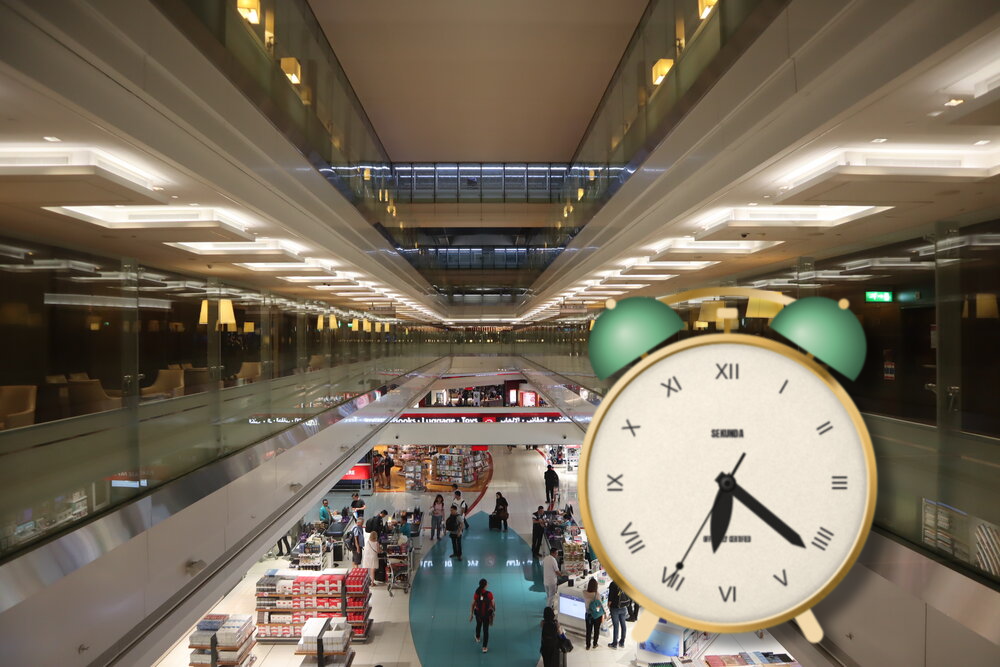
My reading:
6:21:35
